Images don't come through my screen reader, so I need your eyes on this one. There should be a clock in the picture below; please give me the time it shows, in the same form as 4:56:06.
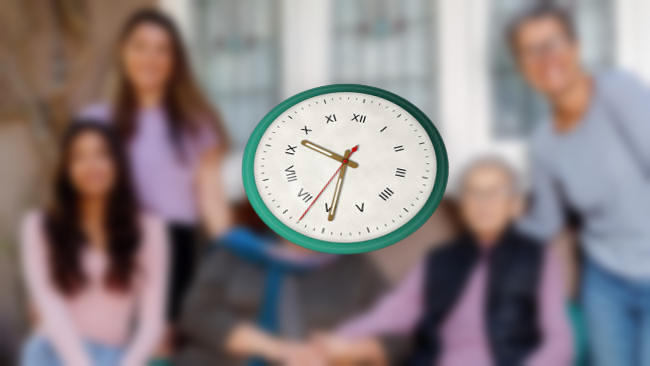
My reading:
9:29:33
